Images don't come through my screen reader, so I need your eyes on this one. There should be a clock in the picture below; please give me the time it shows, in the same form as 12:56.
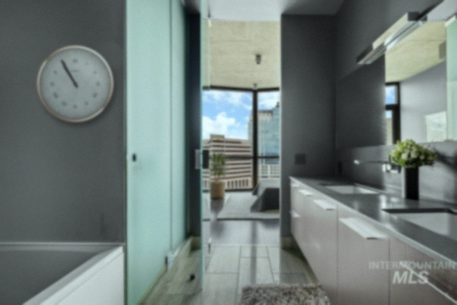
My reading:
10:55
